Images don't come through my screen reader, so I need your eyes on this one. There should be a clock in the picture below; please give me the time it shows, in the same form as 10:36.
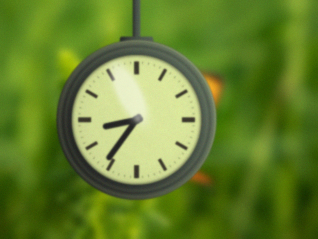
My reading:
8:36
